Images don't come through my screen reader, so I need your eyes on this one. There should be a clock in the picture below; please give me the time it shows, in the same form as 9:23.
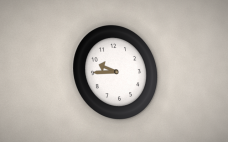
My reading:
9:45
